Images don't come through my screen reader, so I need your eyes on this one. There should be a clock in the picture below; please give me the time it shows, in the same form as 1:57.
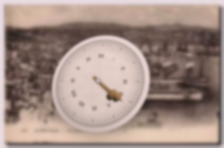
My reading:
4:21
